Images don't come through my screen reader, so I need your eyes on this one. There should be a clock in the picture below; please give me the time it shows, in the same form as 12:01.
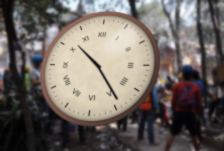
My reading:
10:24
